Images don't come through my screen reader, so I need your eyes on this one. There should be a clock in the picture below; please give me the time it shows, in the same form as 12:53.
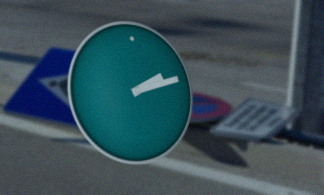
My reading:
2:13
